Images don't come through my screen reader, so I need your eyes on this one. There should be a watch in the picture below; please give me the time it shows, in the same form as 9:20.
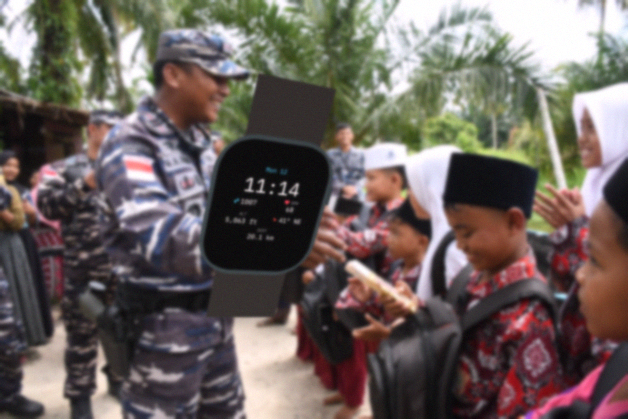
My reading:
11:14
